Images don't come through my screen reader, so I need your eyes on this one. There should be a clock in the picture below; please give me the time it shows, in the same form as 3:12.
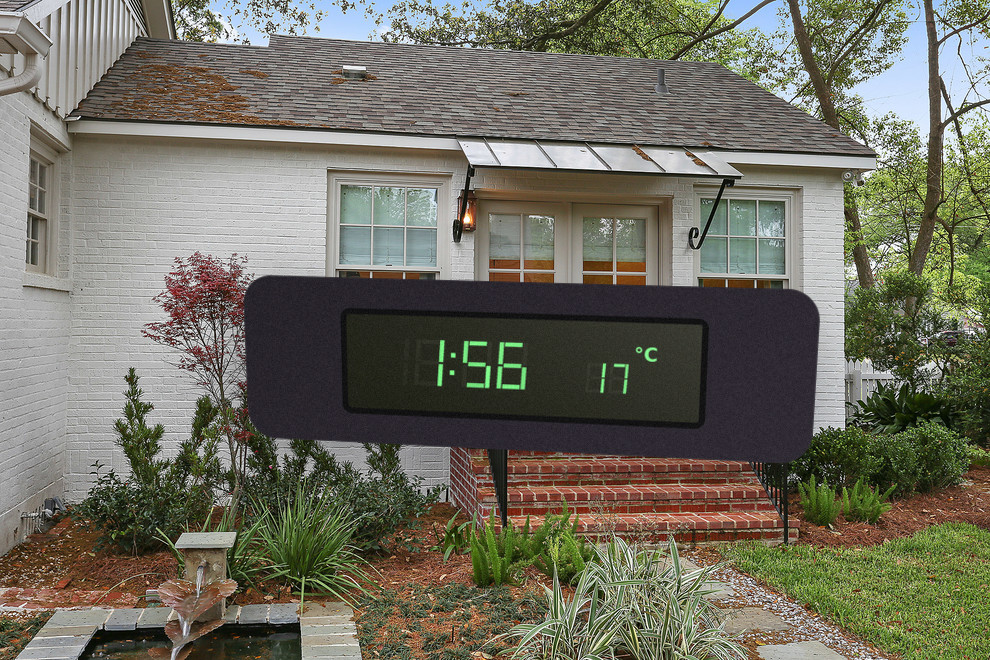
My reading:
1:56
